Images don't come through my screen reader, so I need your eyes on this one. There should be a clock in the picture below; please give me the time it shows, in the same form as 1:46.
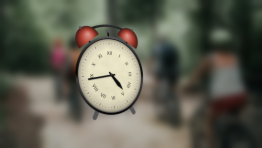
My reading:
4:44
